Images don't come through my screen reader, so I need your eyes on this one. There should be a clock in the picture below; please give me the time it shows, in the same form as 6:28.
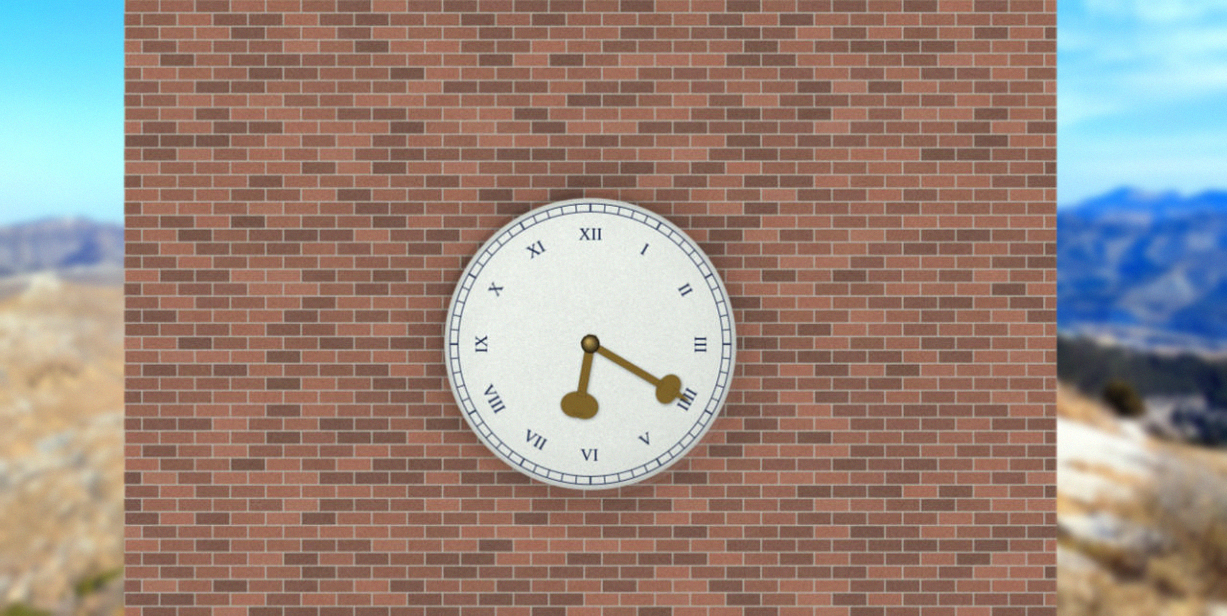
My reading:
6:20
